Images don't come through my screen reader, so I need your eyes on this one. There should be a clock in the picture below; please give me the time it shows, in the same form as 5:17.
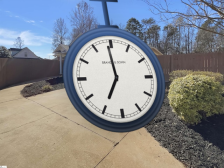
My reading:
6:59
